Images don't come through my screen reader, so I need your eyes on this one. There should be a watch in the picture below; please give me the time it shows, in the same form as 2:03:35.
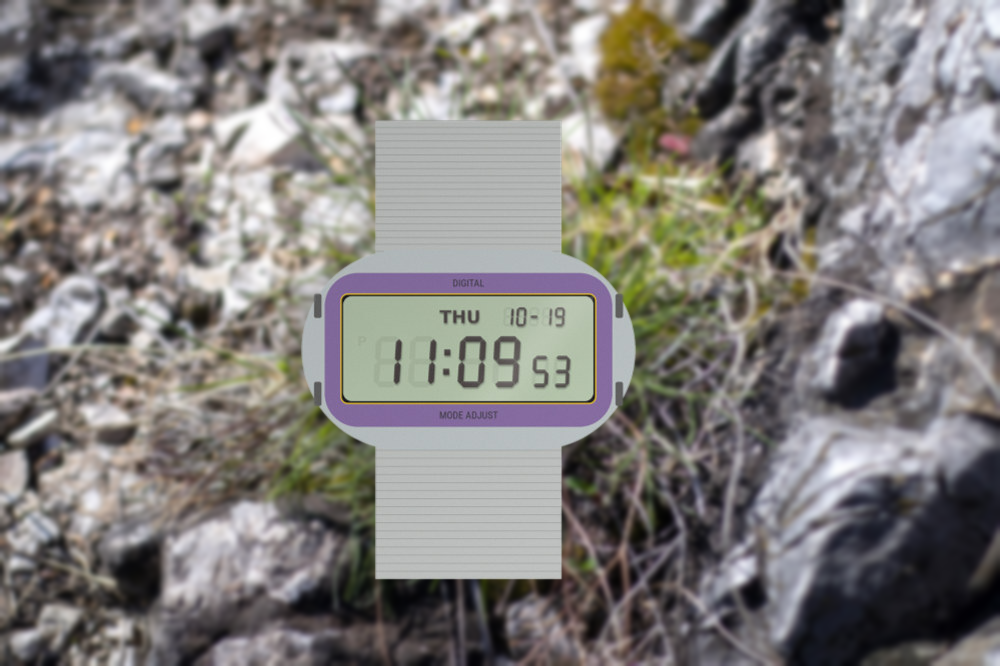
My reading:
11:09:53
